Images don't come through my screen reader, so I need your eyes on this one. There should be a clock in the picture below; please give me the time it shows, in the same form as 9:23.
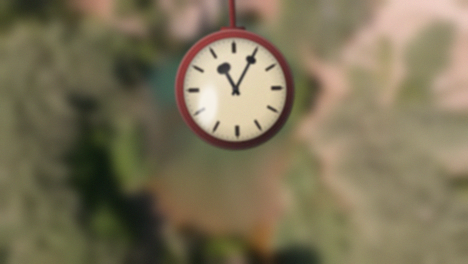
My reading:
11:05
